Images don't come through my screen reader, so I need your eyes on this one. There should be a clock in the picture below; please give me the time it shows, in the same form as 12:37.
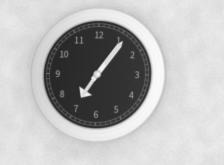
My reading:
7:06
